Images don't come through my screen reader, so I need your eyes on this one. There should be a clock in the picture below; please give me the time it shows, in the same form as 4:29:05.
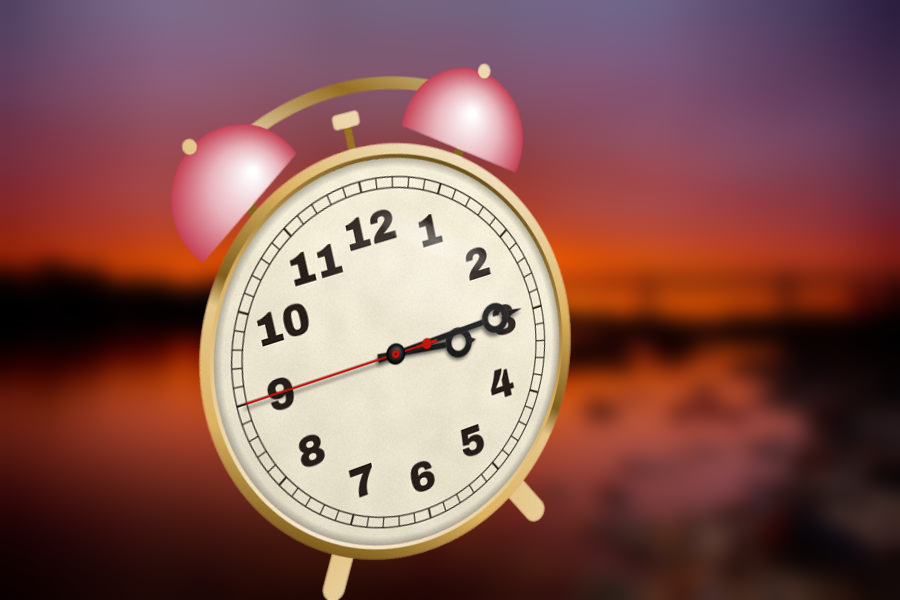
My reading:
3:14:45
